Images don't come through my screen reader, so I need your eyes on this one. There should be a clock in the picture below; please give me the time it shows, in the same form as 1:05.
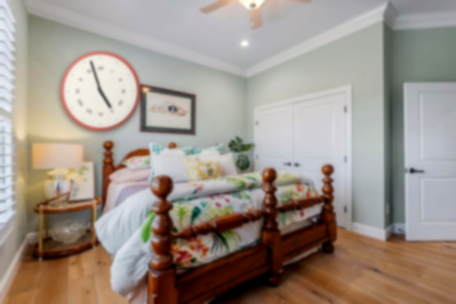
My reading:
4:57
